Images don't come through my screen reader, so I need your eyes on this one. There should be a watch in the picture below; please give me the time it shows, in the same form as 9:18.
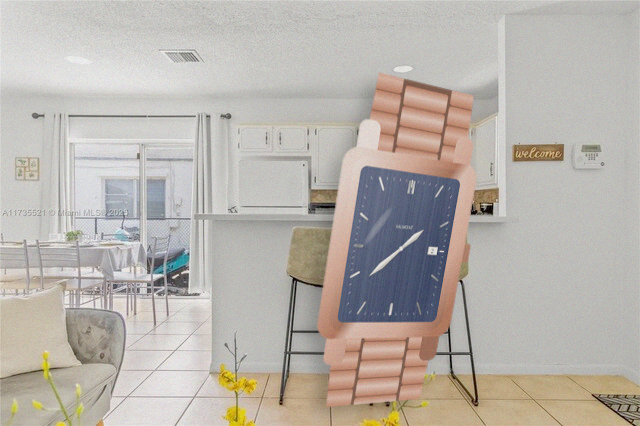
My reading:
1:38
